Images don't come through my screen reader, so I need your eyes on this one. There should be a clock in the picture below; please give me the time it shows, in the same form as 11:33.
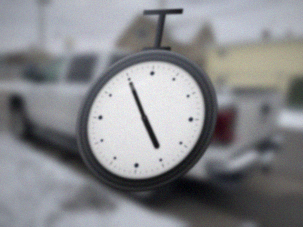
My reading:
4:55
